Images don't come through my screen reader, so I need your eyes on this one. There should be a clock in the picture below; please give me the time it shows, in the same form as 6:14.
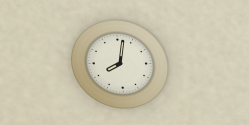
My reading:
8:02
